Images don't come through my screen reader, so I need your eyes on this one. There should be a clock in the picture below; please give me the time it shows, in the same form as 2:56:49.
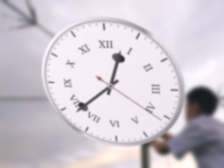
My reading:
12:38:21
